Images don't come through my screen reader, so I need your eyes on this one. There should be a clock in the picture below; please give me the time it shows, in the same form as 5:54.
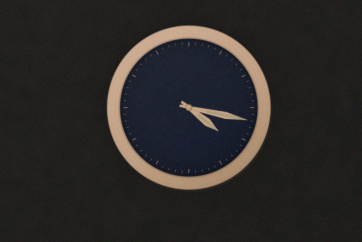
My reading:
4:17
